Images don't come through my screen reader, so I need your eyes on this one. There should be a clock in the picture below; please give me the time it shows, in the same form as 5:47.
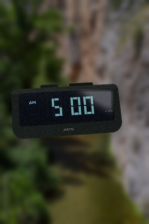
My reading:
5:00
